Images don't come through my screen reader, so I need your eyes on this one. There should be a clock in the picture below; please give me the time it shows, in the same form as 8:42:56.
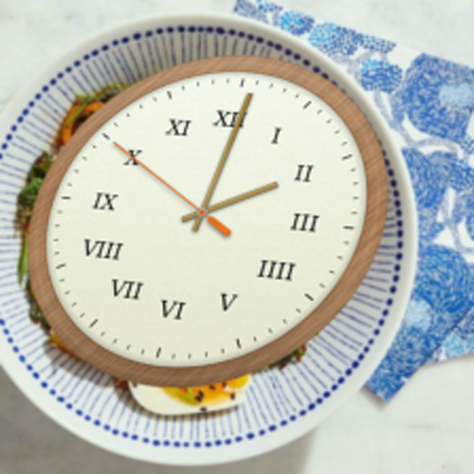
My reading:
2:00:50
